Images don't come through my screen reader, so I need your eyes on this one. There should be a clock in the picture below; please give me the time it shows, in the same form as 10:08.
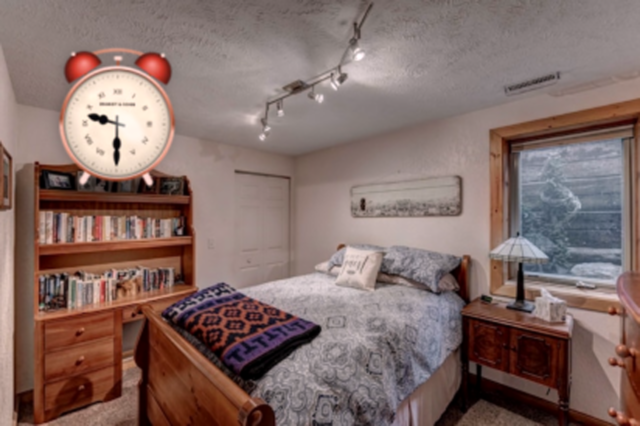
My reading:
9:30
